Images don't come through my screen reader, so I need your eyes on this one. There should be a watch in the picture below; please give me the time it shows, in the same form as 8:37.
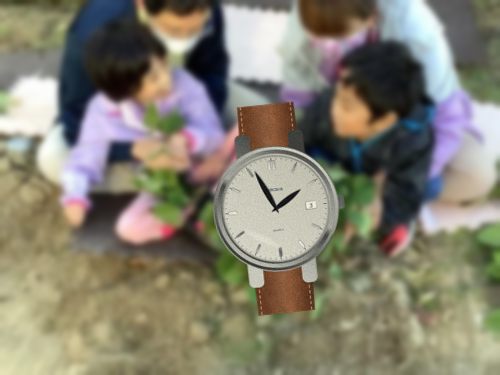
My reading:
1:56
